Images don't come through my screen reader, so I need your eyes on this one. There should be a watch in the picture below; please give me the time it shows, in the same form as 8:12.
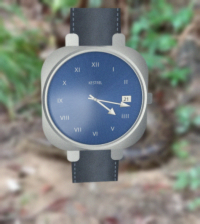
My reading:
4:17
